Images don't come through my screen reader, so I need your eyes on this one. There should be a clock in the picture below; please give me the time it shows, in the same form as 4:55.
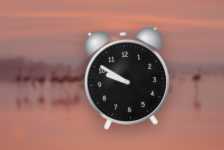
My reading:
9:51
